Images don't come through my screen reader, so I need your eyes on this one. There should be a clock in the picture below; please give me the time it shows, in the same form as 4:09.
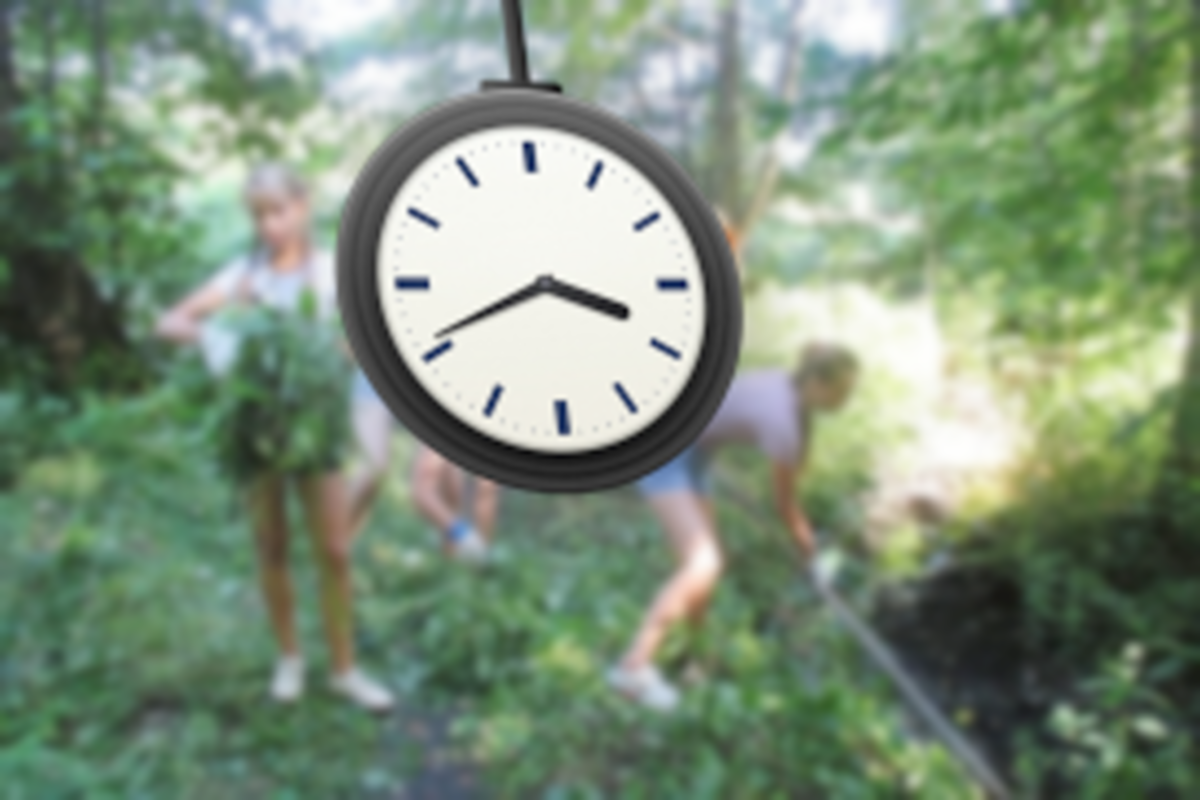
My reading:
3:41
